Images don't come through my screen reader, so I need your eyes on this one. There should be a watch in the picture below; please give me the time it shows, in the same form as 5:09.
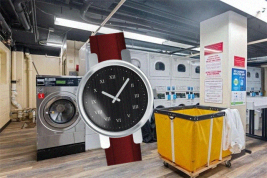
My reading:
10:07
